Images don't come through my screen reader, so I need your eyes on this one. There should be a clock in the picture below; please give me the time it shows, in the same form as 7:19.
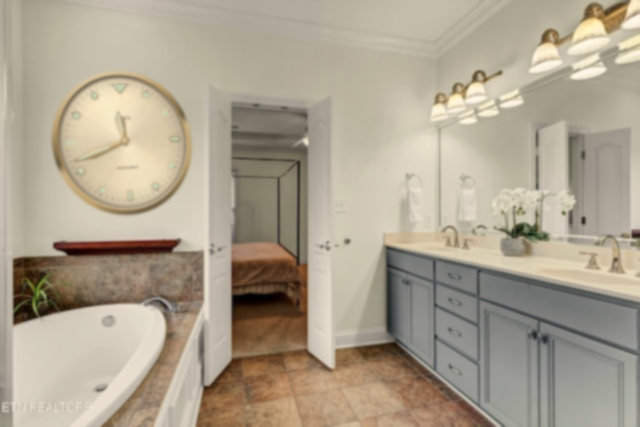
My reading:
11:42
